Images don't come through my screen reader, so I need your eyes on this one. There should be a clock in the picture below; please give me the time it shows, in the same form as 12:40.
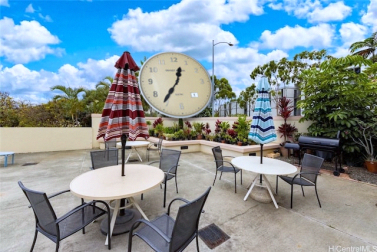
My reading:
12:36
